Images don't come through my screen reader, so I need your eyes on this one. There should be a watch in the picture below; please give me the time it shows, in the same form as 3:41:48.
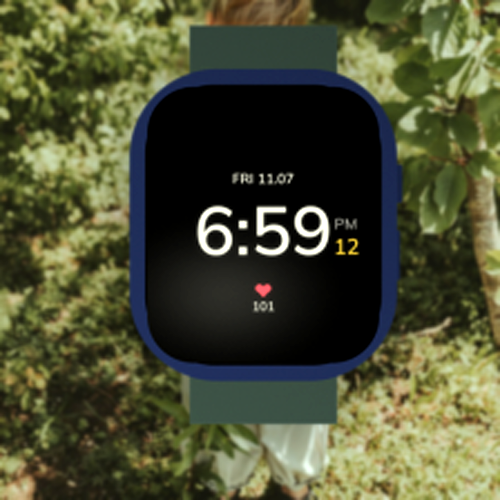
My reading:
6:59:12
